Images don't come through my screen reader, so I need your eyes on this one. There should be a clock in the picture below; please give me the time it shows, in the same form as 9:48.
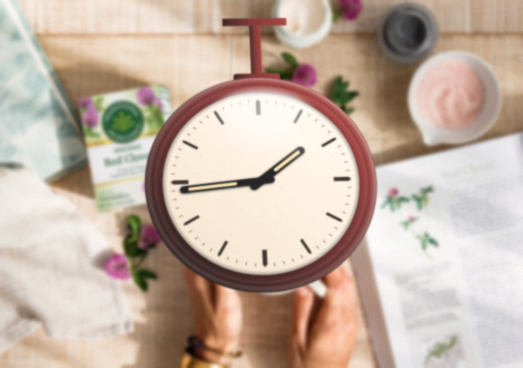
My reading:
1:44
